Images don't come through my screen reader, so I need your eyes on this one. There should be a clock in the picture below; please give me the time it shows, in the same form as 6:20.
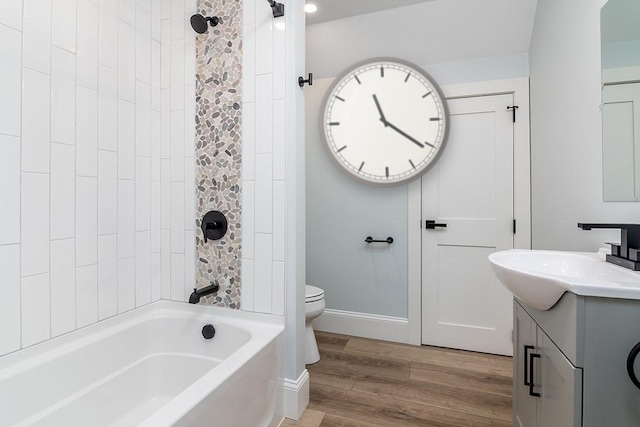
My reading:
11:21
